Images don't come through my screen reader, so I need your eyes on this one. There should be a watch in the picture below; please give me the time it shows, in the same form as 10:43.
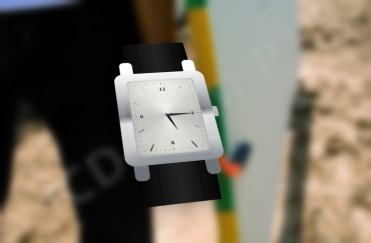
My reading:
5:15
